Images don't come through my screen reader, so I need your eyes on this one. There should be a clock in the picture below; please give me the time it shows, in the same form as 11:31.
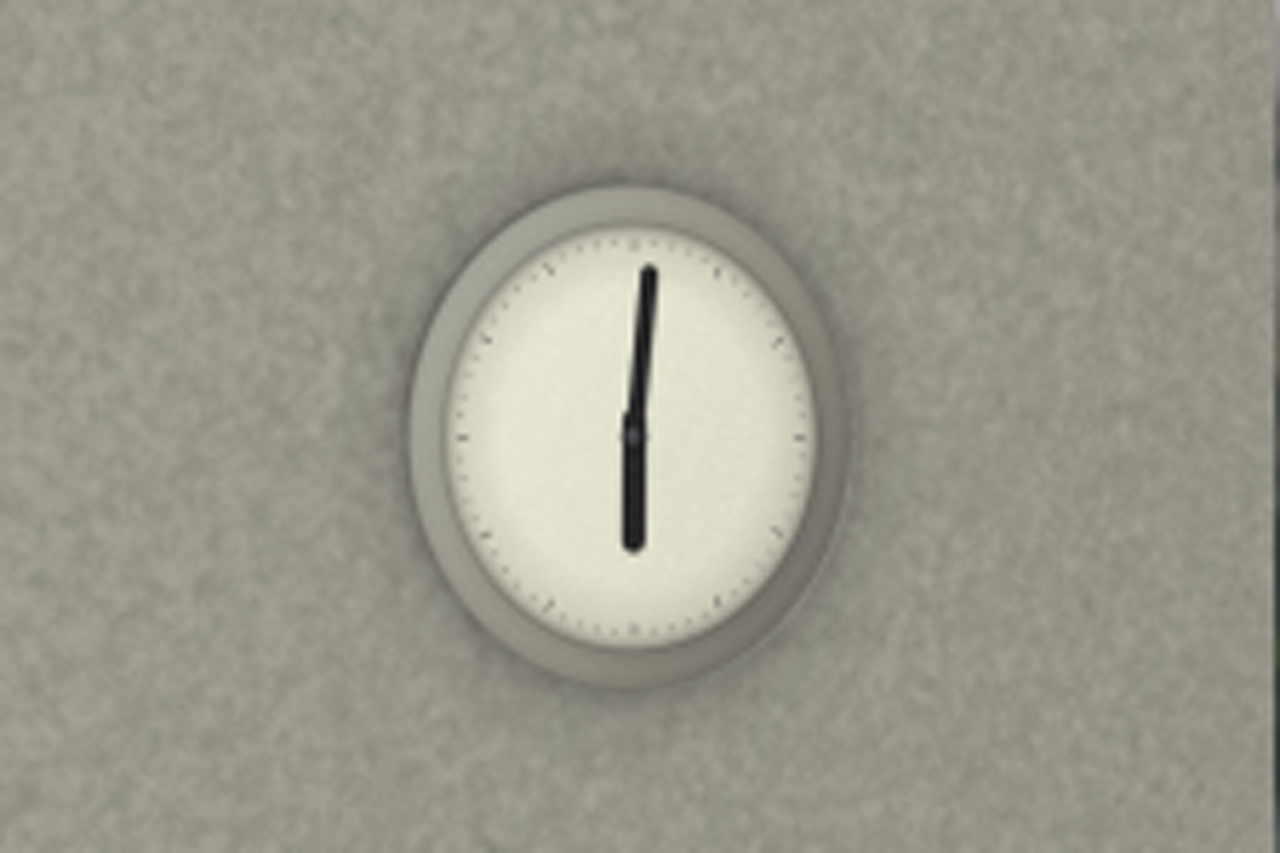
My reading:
6:01
